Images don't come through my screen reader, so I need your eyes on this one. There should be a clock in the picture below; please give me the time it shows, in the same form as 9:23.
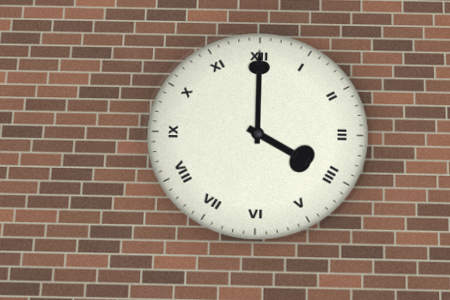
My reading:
4:00
